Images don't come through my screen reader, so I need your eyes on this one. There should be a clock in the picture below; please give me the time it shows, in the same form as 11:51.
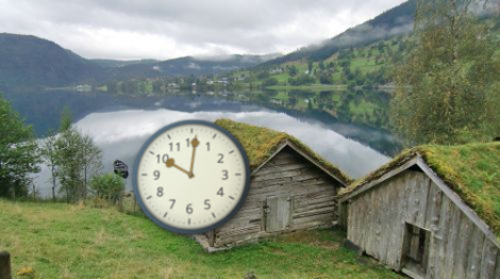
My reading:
10:01
